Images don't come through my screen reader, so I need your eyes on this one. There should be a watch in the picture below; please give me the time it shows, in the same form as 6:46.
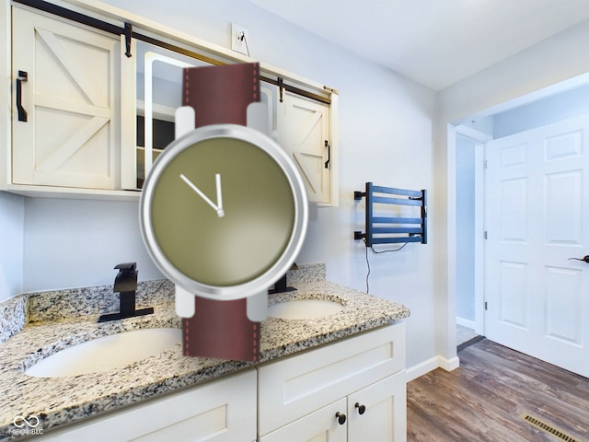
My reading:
11:52
